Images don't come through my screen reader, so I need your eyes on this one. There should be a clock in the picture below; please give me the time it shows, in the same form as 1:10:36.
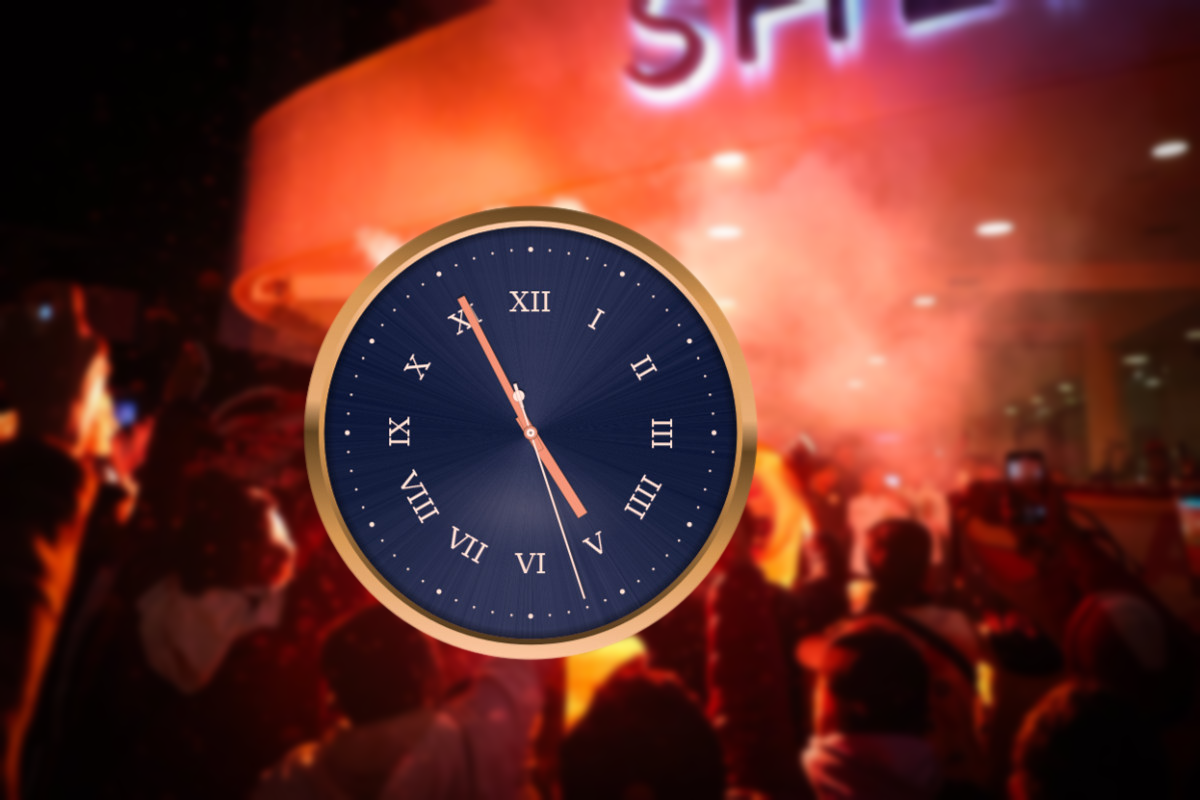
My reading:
4:55:27
